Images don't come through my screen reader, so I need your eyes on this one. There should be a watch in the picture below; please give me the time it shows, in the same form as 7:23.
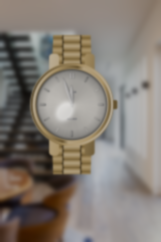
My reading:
11:57
